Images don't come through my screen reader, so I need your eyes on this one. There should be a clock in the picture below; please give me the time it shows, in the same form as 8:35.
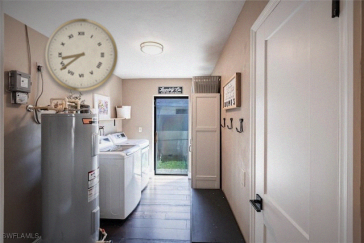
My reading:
8:39
